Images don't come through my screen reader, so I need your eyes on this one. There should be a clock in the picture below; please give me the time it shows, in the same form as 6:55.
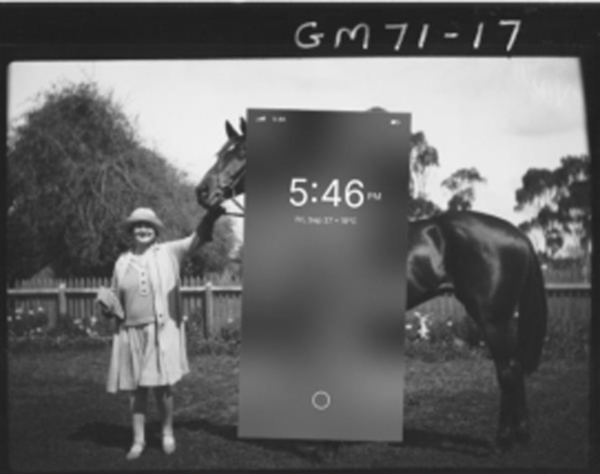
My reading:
5:46
